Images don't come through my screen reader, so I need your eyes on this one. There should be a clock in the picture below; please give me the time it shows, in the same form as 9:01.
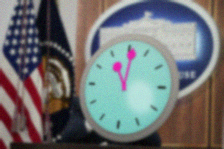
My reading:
11:01
